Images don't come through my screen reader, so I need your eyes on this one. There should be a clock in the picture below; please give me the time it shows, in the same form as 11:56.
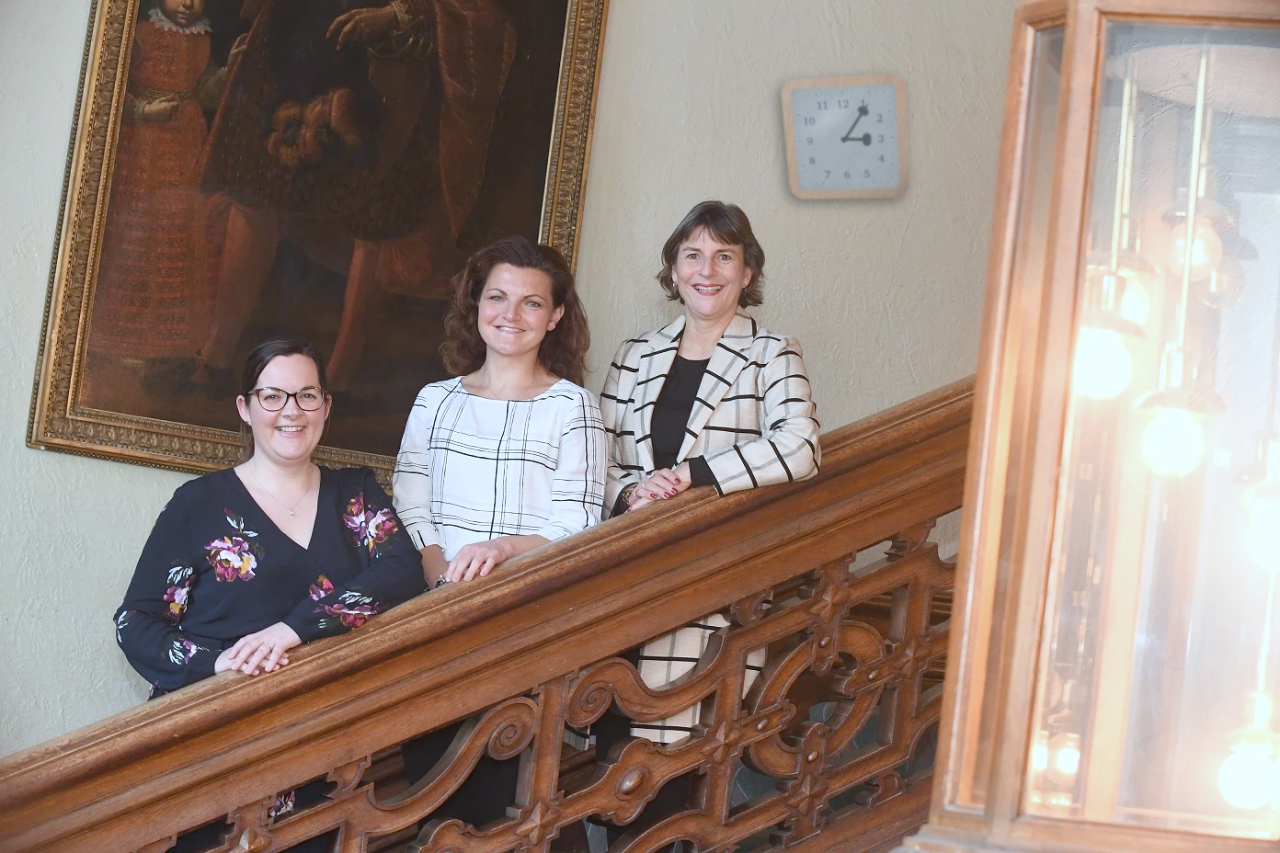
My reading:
3:06
